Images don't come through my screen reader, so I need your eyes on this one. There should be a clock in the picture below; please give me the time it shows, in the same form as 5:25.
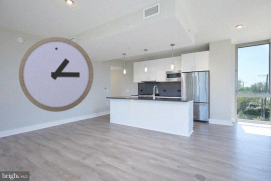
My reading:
1:15
